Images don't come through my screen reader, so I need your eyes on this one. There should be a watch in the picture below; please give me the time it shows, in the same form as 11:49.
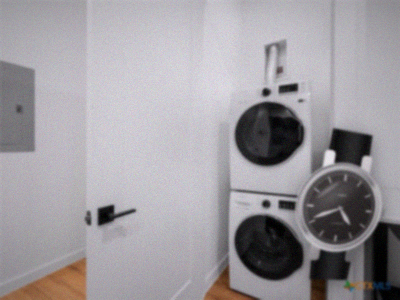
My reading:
4:41
